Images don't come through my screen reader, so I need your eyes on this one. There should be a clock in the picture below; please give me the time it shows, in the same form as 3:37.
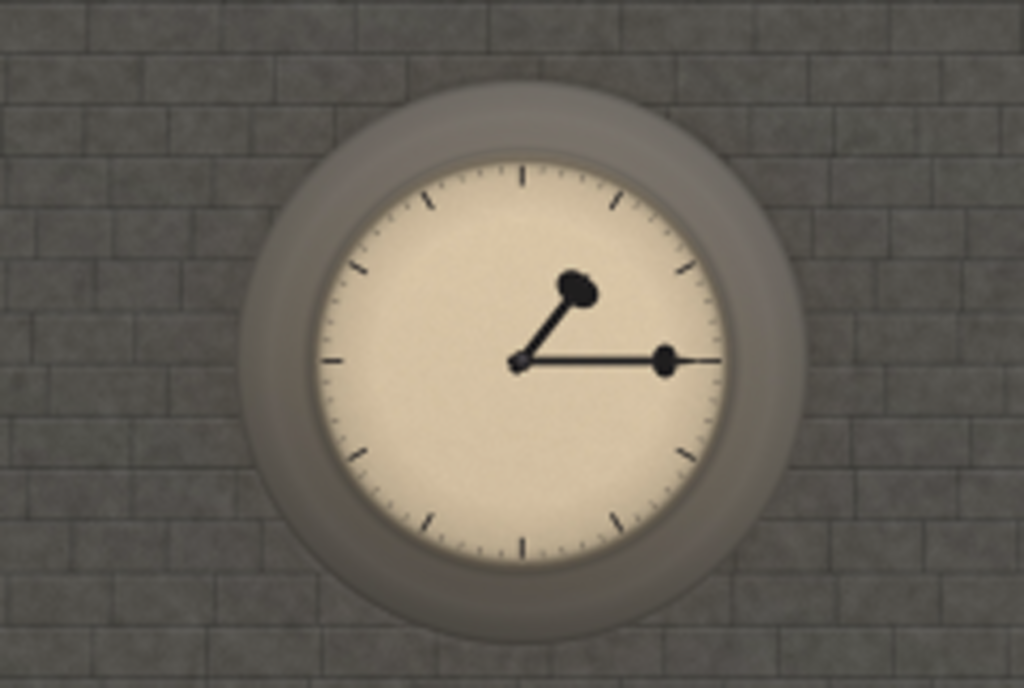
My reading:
1:15
